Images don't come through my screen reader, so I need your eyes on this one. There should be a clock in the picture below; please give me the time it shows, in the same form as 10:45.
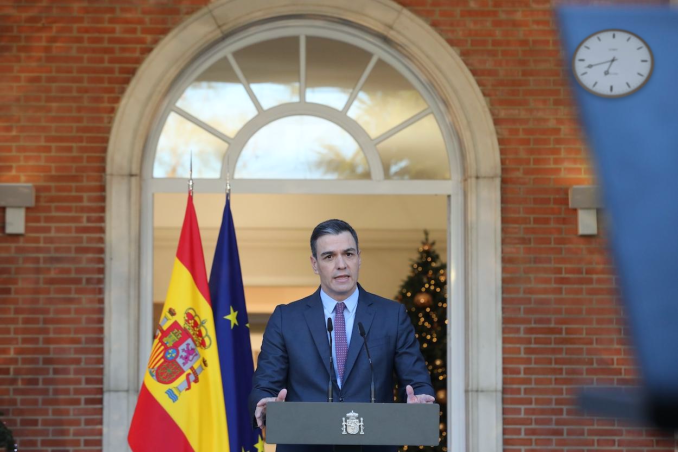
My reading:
6:42
